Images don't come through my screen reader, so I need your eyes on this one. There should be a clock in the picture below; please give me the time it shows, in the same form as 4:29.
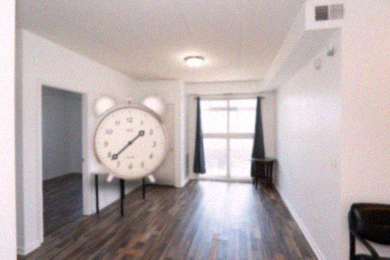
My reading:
1:38
